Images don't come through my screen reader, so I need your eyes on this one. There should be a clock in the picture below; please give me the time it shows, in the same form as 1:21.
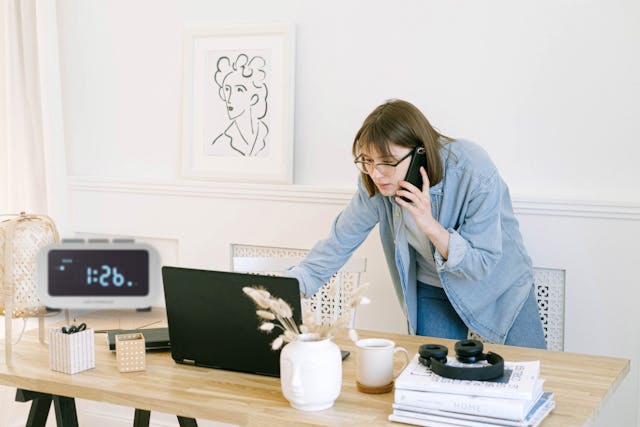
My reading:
1:26
